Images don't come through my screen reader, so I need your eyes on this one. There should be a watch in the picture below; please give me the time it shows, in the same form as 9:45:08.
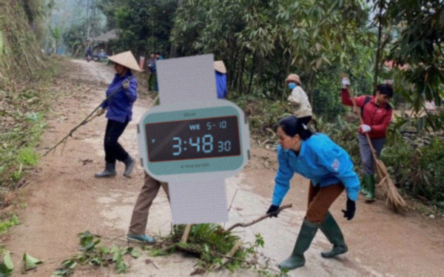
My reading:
3:48:30
